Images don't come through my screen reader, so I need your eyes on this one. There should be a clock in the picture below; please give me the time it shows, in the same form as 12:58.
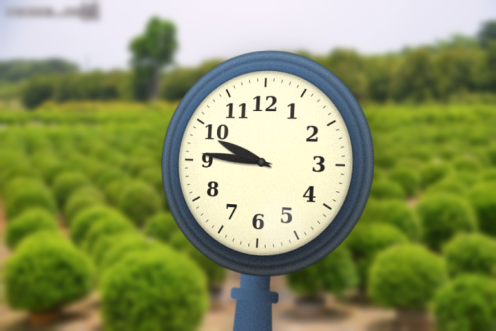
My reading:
9:46
